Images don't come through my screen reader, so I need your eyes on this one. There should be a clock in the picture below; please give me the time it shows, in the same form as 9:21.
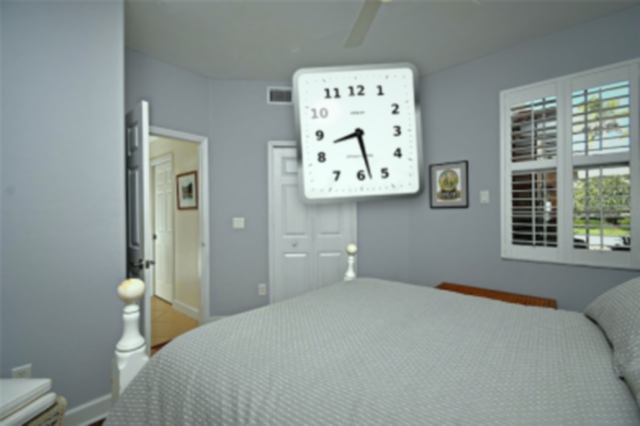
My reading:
8:28
